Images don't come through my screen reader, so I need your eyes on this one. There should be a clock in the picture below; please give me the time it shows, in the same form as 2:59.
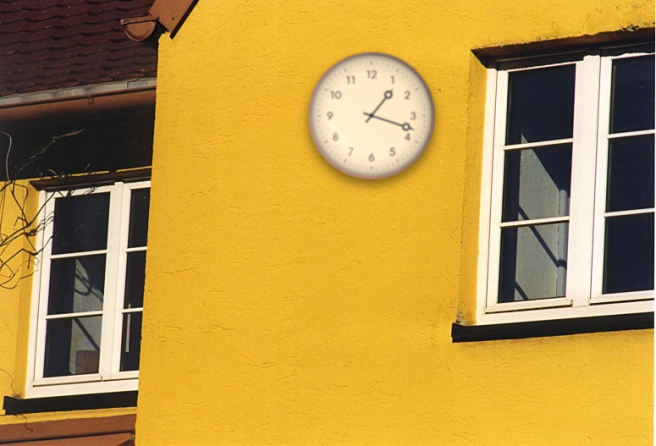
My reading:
1:18
